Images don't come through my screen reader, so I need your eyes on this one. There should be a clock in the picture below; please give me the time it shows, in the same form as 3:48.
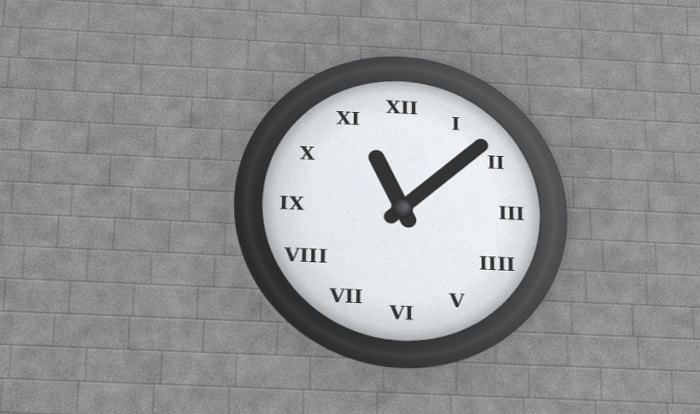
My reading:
11:08
